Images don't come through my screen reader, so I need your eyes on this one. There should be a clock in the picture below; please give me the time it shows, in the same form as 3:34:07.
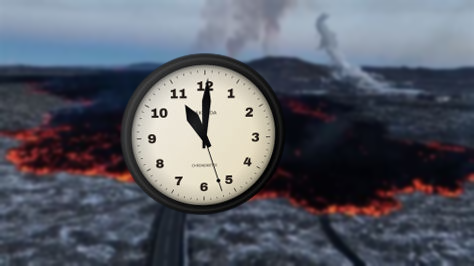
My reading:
11:00:27
